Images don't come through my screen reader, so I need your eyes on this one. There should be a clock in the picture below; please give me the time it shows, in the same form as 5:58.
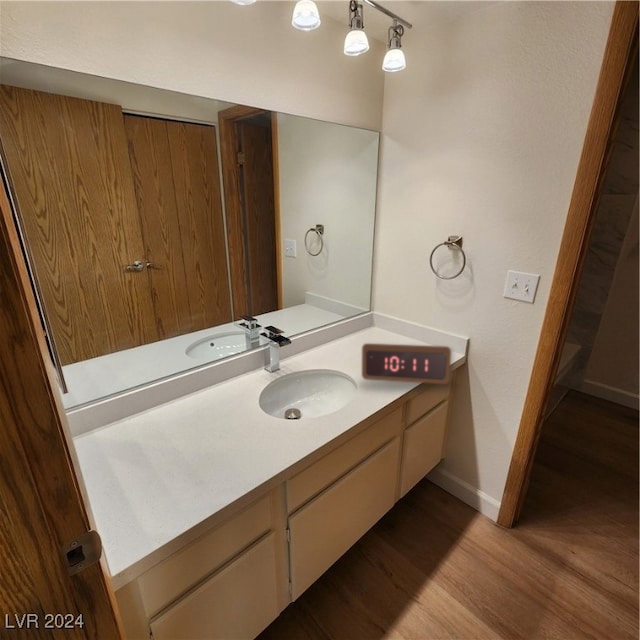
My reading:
10:11
